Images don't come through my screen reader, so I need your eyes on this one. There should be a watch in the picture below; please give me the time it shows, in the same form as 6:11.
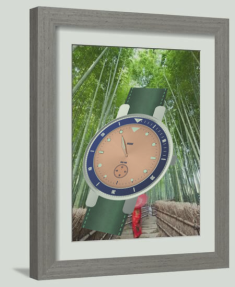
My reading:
10:55
